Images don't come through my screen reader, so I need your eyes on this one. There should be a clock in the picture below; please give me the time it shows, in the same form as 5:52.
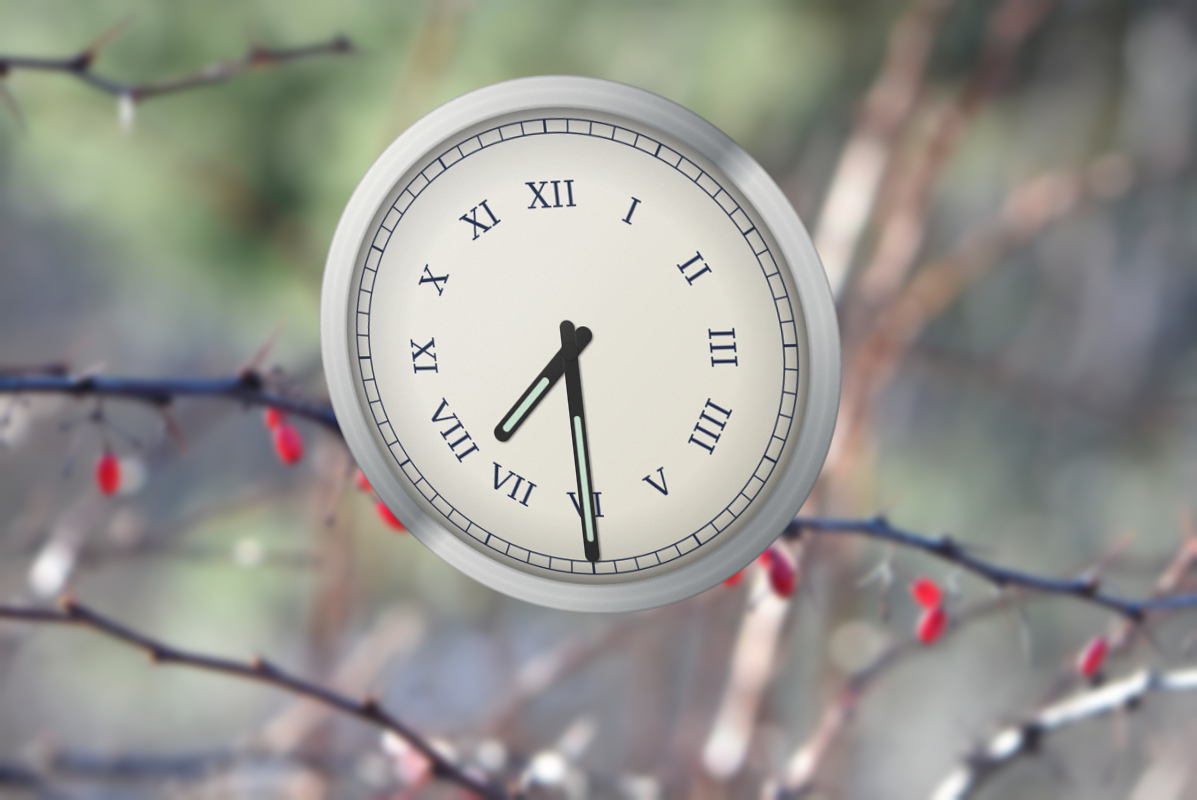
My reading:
7:30
